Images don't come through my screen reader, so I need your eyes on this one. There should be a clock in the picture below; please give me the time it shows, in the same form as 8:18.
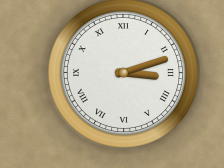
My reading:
3:12
